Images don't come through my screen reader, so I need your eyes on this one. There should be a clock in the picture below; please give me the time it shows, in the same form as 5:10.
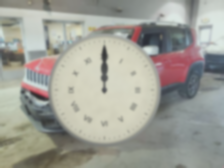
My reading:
12:00
